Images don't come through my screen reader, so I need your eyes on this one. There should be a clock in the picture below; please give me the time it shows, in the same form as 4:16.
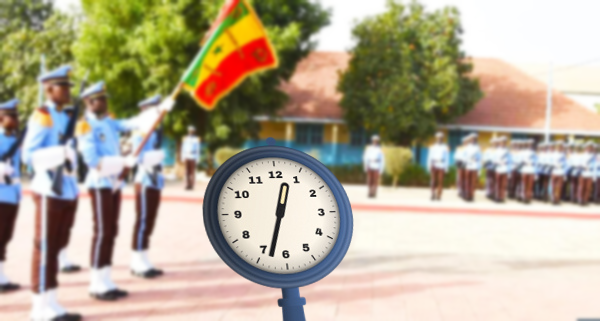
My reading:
12:33
